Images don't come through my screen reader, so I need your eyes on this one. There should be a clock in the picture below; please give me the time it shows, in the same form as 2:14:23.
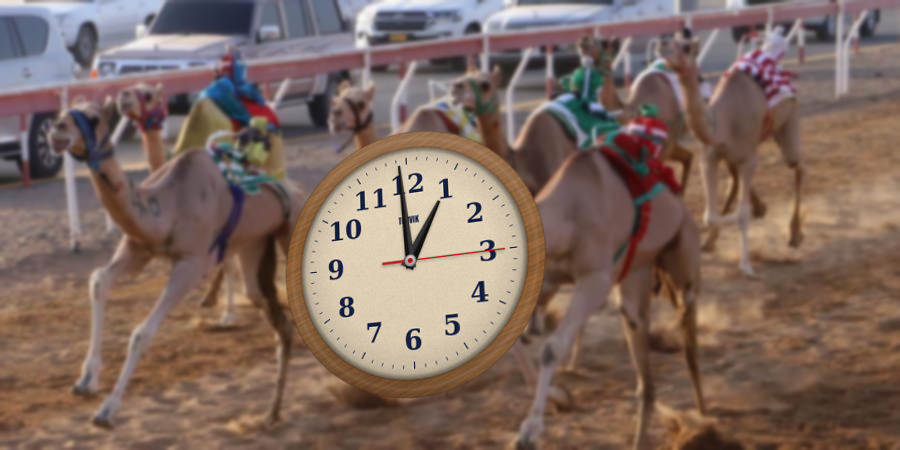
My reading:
12:59:15
